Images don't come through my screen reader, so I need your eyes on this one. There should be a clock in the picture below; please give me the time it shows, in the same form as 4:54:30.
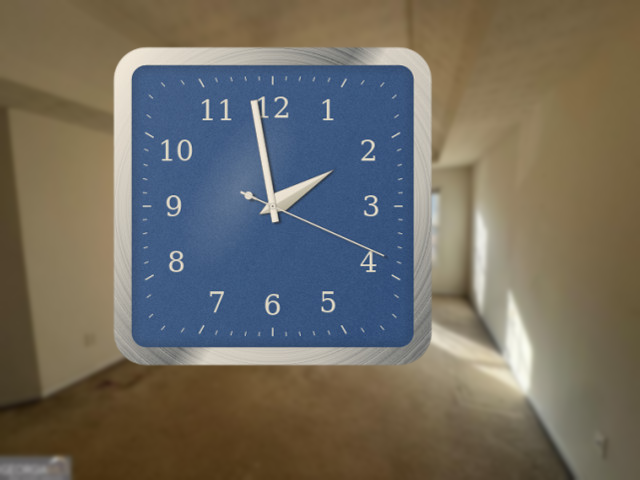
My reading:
1:58:19
